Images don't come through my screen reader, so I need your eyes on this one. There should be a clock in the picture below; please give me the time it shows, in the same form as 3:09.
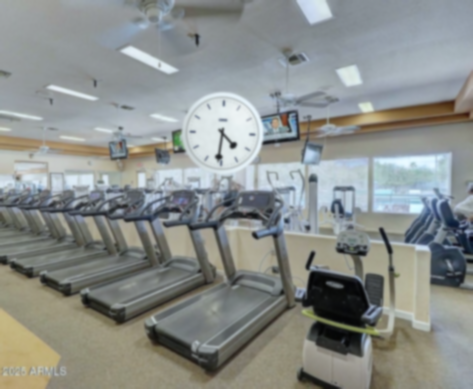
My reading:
4:31
